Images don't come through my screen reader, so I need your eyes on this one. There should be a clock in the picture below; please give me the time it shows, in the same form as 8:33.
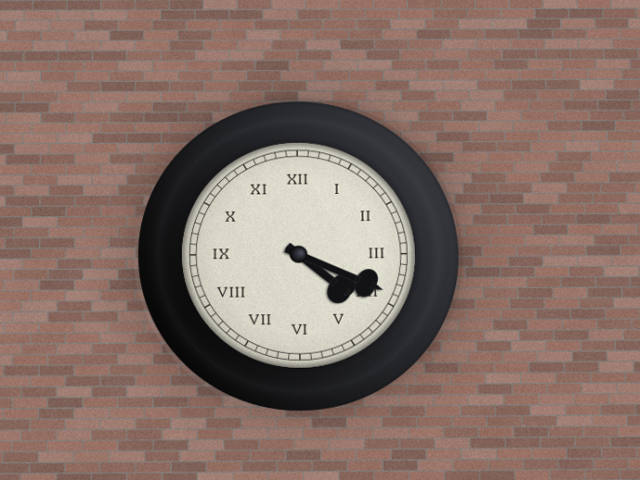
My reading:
4:19
